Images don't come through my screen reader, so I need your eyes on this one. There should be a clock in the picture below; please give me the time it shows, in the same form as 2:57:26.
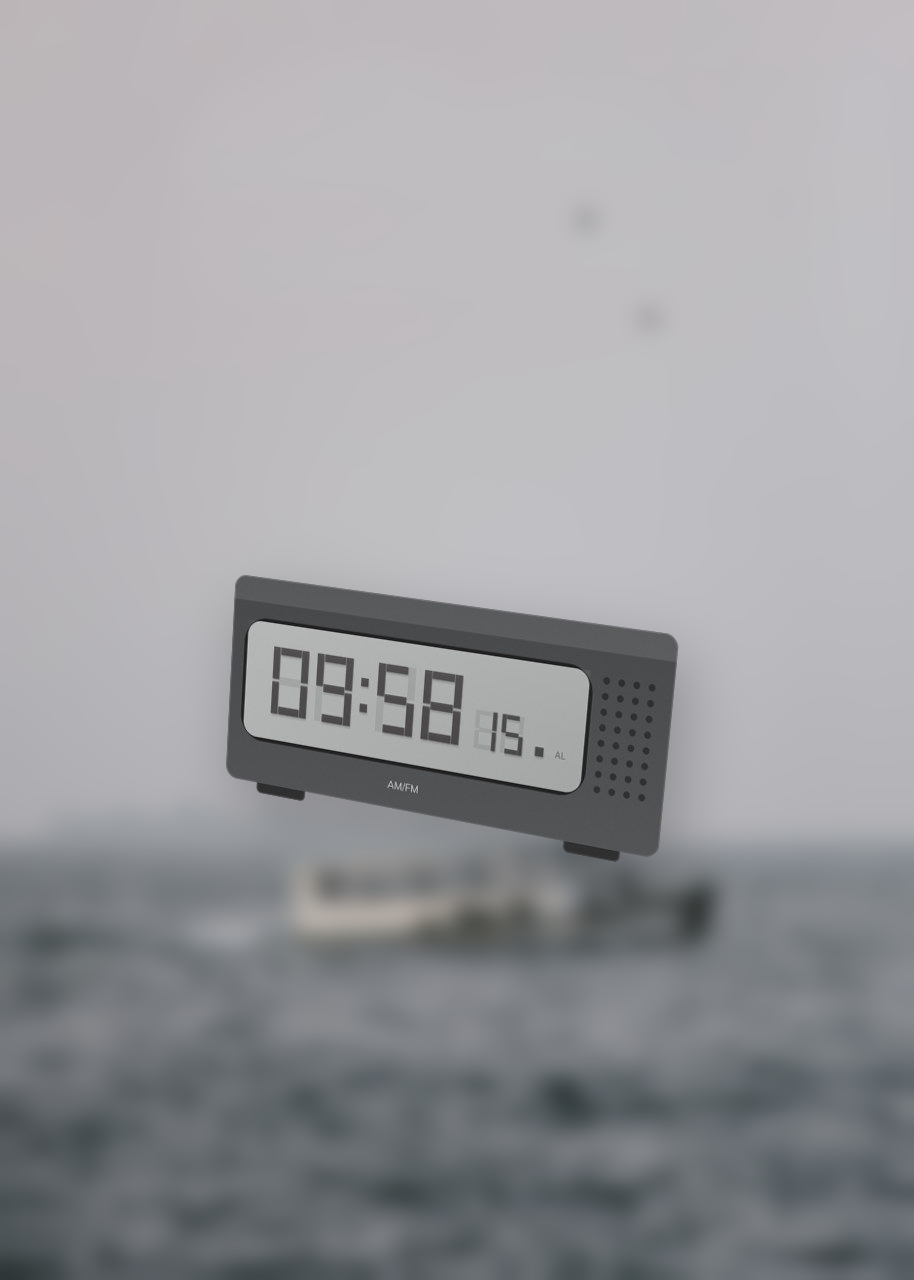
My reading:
9:58:15
